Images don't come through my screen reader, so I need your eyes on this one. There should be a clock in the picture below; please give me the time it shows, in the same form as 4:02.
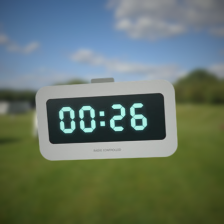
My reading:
0:26
